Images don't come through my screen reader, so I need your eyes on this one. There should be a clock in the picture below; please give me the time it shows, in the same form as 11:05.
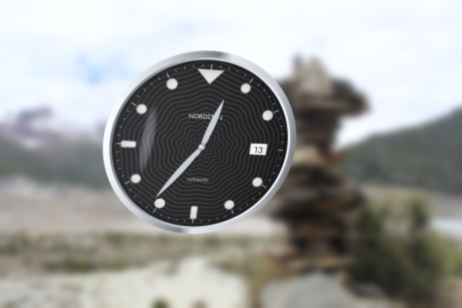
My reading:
12:36
